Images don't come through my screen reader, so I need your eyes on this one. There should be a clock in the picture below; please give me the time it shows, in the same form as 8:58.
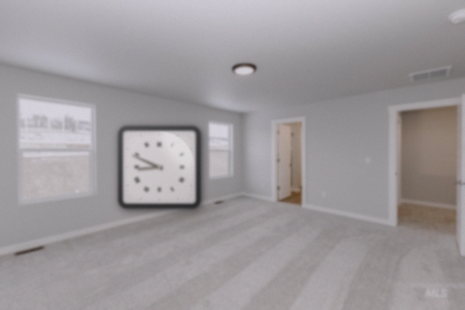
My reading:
8:49
